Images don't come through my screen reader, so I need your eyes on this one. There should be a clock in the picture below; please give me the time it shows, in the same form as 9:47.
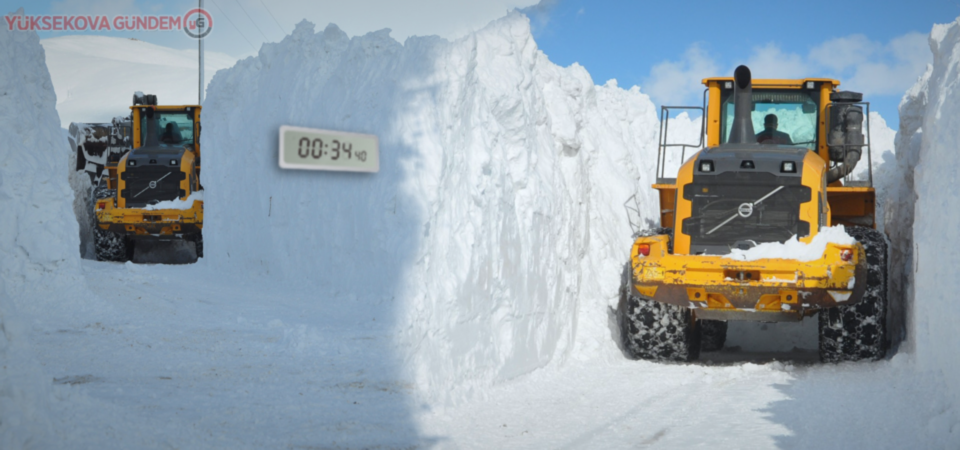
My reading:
0:34
